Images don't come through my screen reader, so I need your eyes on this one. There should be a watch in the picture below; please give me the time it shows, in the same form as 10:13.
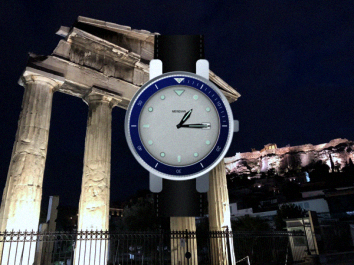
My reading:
1:15
